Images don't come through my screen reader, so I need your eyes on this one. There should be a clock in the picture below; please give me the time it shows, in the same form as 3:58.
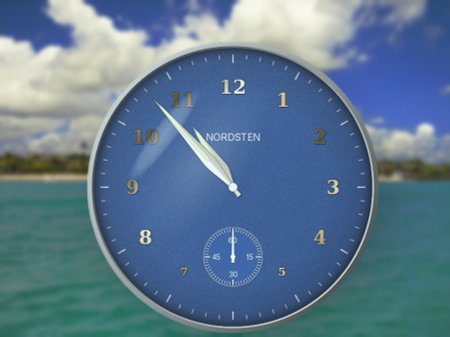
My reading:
10:53
